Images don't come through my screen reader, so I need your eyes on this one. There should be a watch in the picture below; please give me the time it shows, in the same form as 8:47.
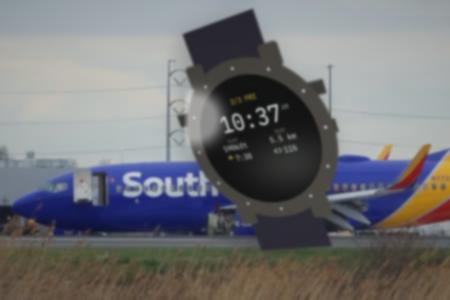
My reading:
10:37
